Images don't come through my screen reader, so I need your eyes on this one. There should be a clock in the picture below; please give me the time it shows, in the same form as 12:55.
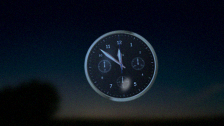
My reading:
11:52
